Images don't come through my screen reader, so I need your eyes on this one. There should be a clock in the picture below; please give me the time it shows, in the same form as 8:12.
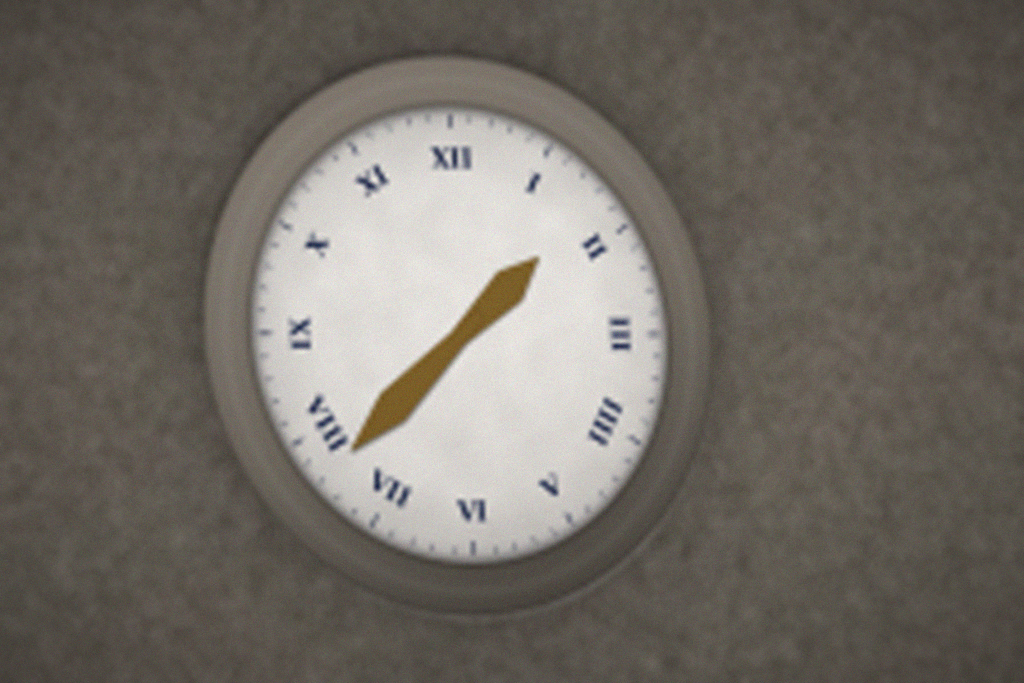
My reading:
1:38
